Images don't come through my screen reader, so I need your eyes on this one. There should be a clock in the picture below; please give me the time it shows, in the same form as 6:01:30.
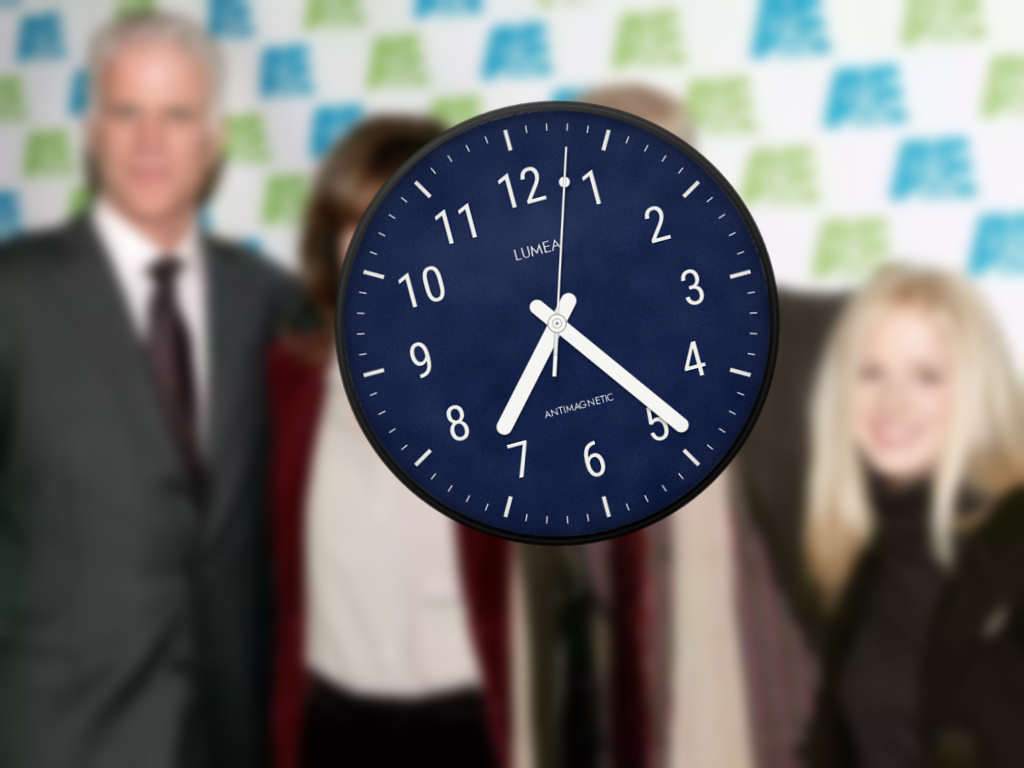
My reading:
7:24:03
